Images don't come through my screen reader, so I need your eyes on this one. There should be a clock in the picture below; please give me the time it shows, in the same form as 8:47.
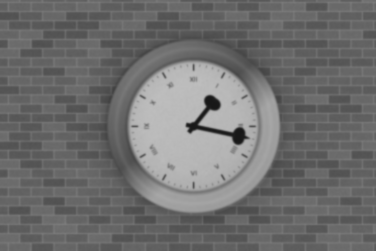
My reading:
1:17
